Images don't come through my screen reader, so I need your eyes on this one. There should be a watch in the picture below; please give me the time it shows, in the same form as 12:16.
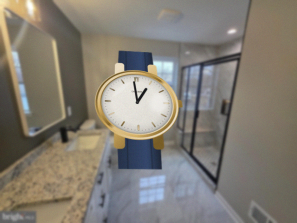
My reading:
12:59
